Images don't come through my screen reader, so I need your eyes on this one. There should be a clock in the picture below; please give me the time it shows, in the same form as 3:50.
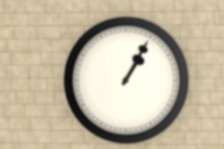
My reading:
1:05
